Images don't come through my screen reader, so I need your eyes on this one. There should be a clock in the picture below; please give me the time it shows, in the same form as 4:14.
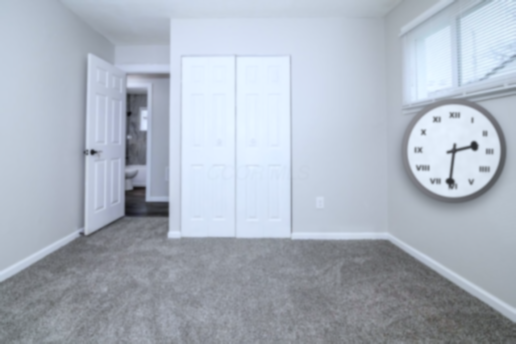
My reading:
2:31
